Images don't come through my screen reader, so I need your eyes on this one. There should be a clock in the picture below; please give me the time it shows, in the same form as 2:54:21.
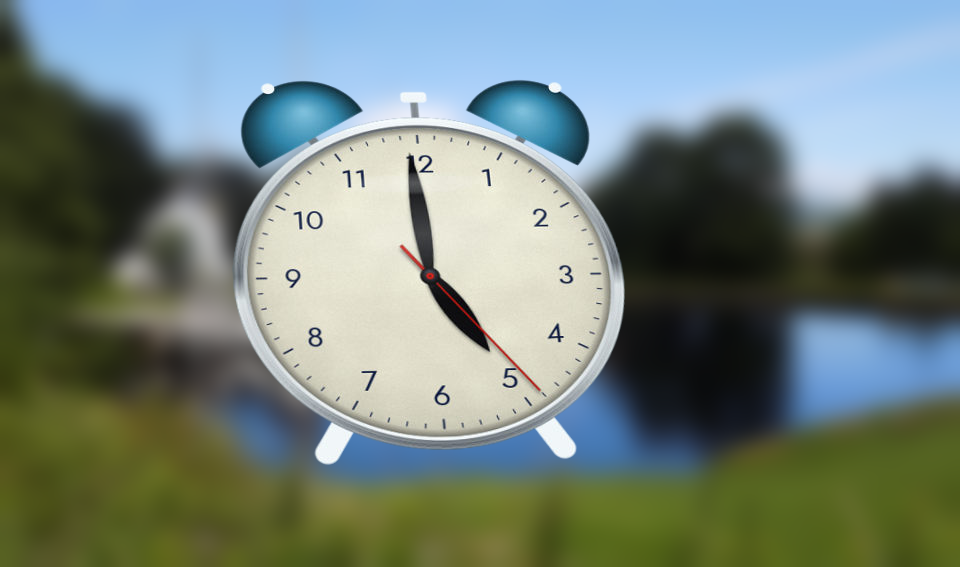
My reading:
4:59:24
